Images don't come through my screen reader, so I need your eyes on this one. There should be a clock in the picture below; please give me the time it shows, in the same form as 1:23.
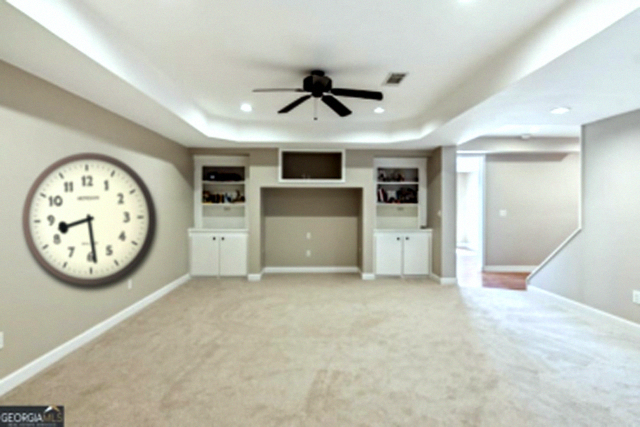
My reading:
8:29
